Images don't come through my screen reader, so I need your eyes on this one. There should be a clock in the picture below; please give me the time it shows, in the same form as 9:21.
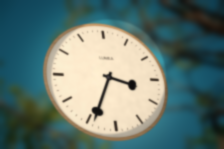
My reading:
3:34
